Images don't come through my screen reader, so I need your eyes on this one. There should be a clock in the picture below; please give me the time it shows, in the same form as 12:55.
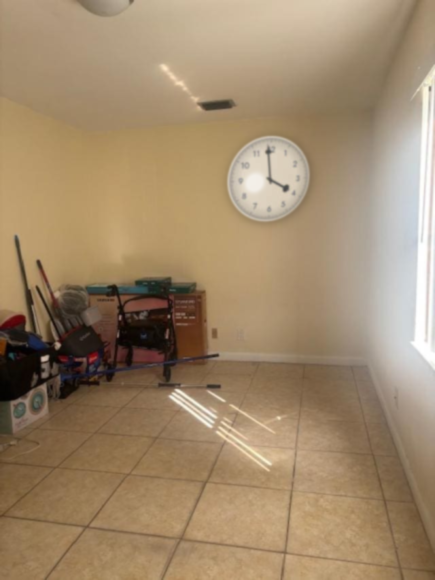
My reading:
3:59
